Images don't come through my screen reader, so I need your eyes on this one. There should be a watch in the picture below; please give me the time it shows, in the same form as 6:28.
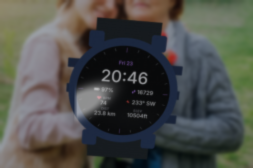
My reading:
20:46
